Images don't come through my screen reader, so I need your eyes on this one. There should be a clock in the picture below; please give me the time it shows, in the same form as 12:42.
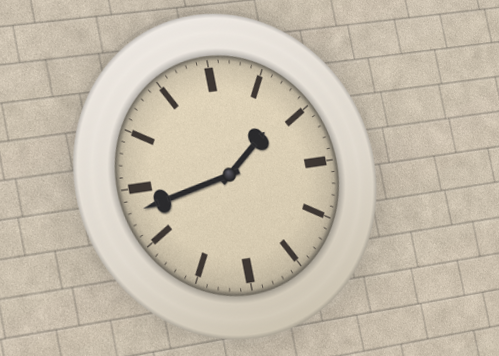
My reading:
1:43
